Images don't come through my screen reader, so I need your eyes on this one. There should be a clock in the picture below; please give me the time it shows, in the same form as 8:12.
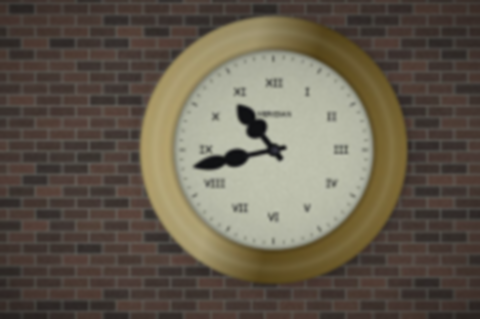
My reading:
10:43
